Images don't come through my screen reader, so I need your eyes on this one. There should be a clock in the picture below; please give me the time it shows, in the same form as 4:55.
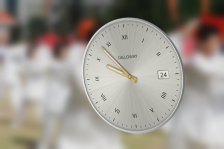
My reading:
9:53
